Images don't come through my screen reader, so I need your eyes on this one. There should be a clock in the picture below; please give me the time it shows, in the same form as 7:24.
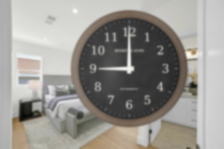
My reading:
9:00
